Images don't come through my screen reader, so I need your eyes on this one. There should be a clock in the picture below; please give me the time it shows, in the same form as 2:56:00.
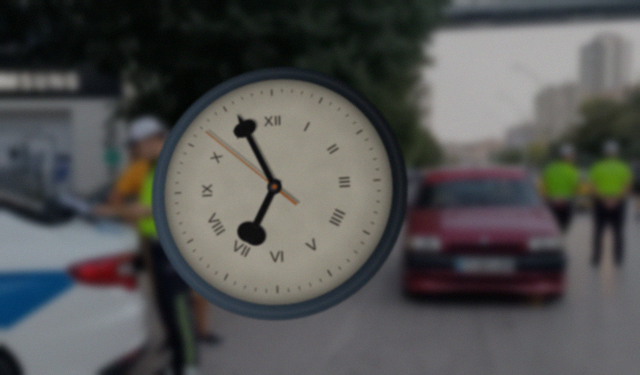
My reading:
6:55:52
